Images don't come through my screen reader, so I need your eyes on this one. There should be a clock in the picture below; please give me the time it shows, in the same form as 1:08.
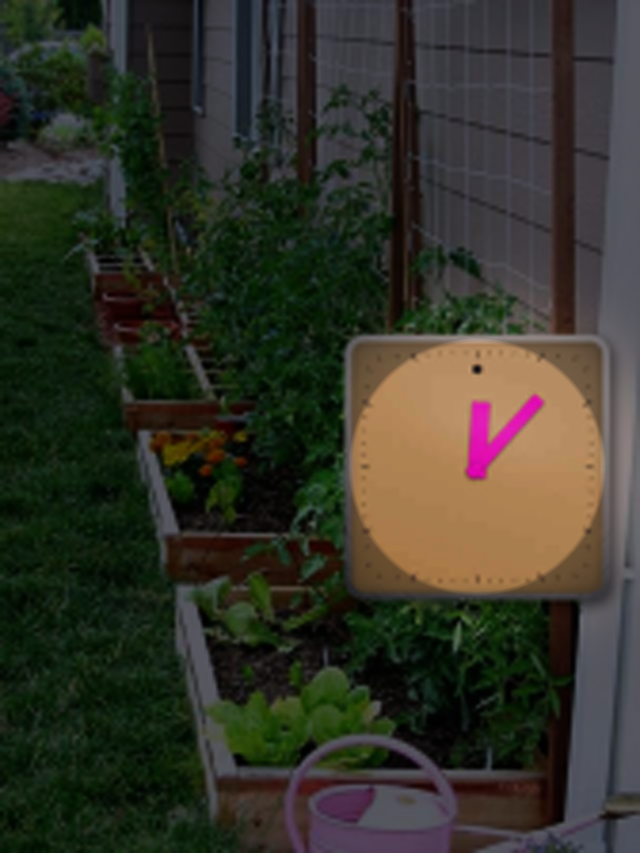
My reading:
12:07
